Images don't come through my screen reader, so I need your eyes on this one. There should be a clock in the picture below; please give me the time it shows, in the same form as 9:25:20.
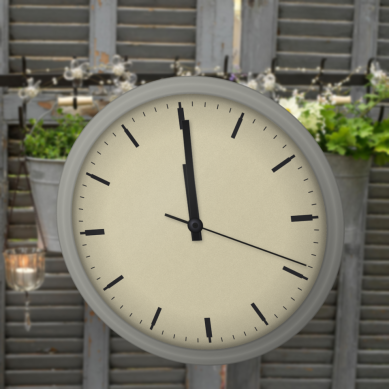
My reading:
12:00:19
